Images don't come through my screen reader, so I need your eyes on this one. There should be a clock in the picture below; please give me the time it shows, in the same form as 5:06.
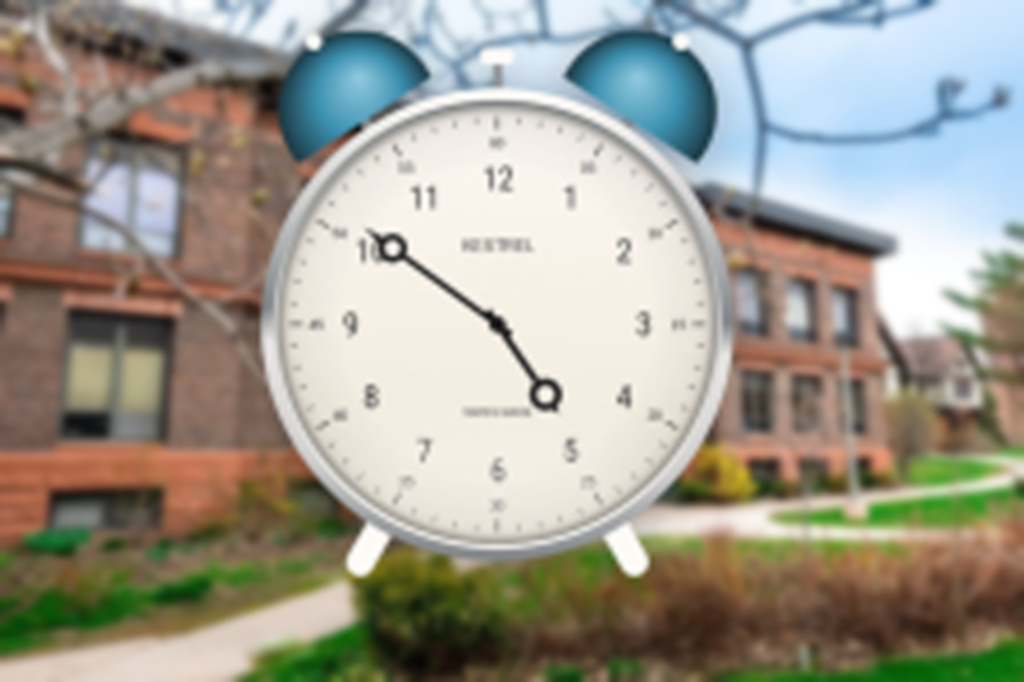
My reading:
4:51
